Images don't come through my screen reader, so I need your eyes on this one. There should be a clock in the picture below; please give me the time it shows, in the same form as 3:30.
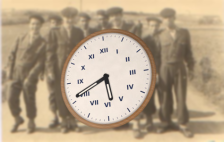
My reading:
5:41
